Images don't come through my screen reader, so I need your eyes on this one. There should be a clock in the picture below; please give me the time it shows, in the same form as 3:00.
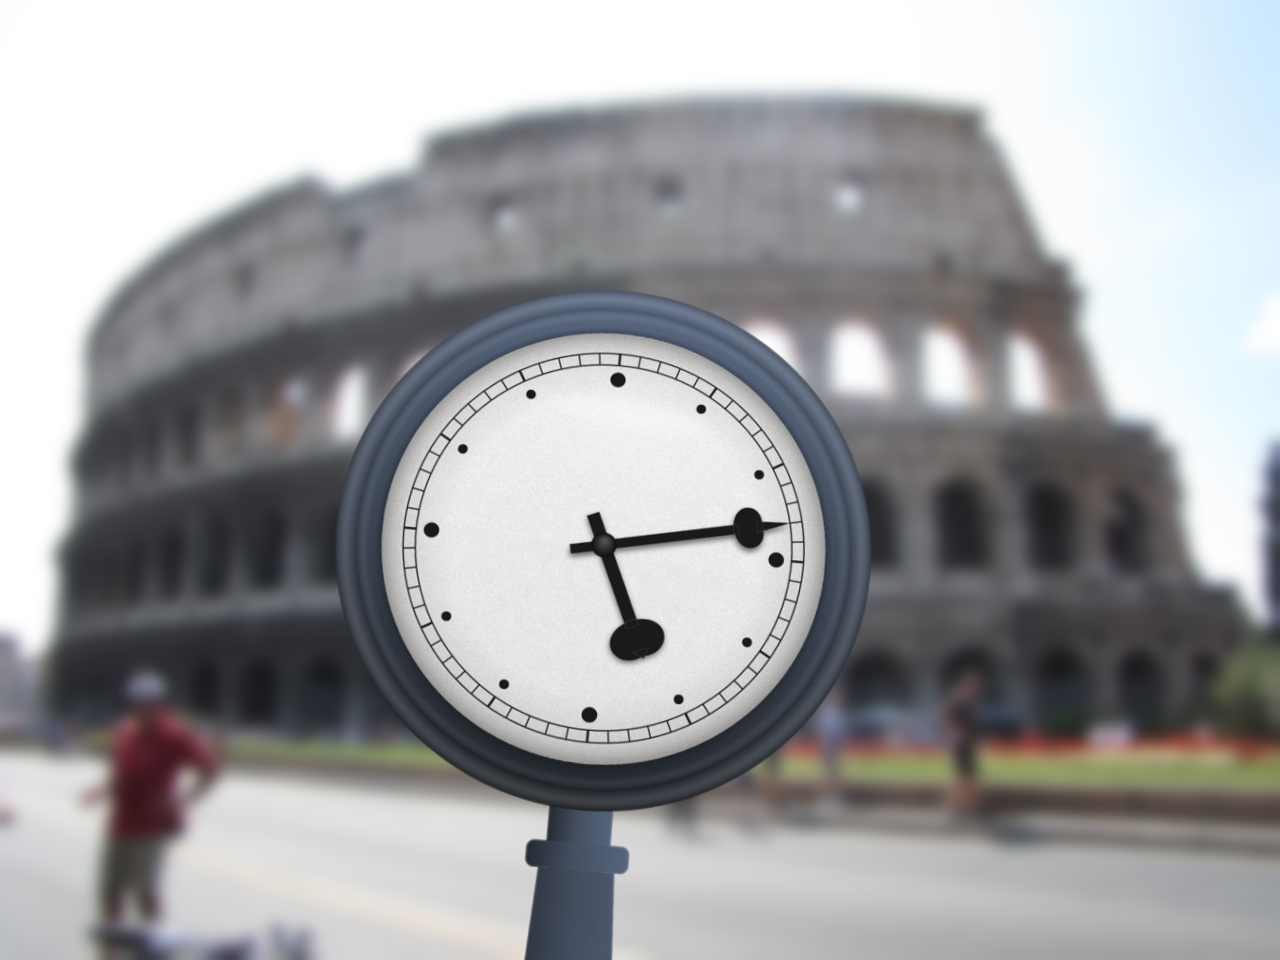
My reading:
5:13
